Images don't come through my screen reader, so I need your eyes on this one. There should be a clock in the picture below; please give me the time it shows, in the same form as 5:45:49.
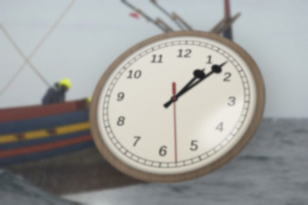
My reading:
1:07:28
